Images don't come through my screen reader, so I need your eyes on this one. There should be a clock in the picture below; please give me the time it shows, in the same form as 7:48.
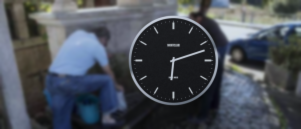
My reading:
6:12
